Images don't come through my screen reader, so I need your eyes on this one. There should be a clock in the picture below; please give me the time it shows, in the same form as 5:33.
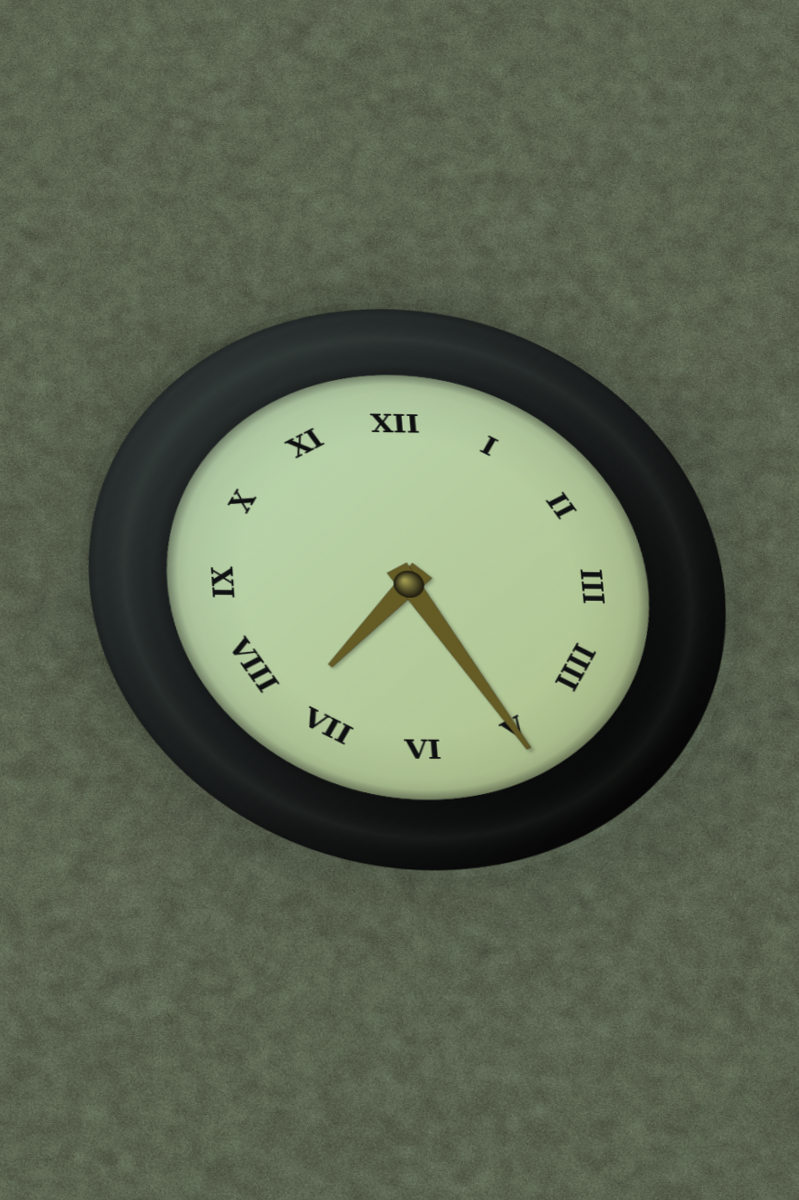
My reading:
7:25
